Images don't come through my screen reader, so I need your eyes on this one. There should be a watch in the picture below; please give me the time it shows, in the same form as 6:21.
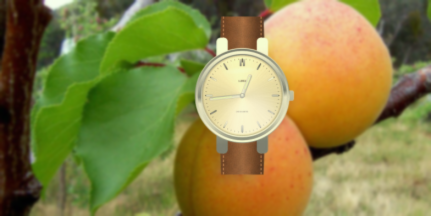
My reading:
12:44
